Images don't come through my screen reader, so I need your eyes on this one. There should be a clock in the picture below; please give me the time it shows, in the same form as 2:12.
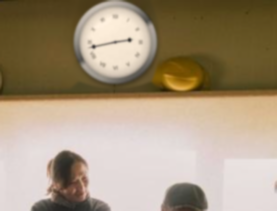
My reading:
2:43
